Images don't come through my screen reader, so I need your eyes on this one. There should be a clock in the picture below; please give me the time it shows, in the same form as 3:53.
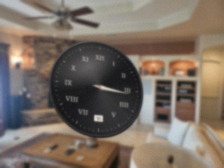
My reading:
3:16
